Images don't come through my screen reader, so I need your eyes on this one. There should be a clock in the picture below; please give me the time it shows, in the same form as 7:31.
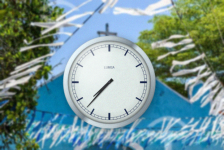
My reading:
7:37
